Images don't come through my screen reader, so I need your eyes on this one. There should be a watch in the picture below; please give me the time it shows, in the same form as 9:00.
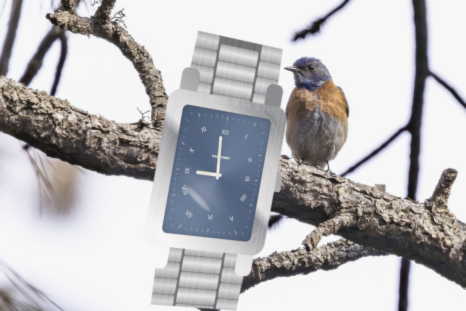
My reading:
8:59
